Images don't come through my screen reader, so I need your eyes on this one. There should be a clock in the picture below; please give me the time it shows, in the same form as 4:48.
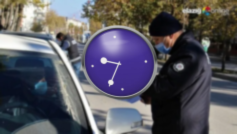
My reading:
9:35
